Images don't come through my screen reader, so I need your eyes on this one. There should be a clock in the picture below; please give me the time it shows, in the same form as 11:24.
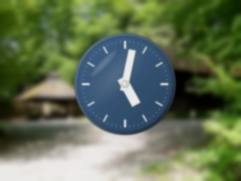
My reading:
5:02
